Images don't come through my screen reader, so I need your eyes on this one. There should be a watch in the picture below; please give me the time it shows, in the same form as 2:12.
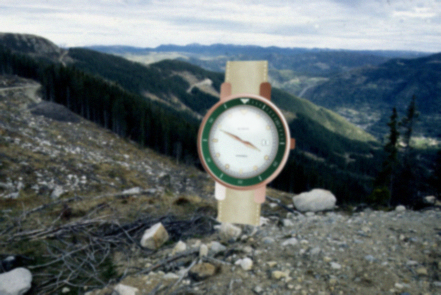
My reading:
3:49
